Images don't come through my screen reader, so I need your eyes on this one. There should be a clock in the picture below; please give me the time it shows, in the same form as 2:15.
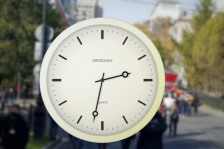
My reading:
2:32
